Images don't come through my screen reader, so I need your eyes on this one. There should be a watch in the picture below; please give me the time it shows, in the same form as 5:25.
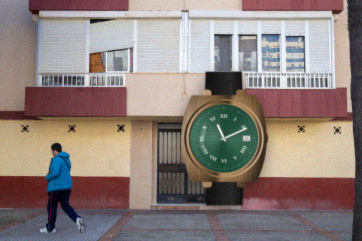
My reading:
11:11
